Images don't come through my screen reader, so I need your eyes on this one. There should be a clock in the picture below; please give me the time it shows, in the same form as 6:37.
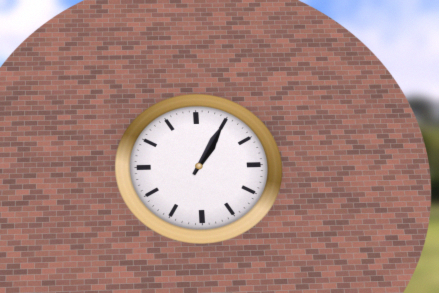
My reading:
1:05
